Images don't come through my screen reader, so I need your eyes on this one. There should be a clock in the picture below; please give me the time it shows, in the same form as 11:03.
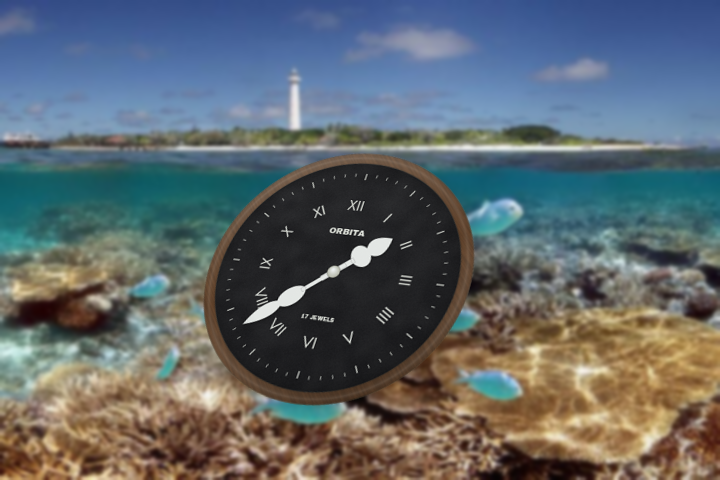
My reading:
1:38
